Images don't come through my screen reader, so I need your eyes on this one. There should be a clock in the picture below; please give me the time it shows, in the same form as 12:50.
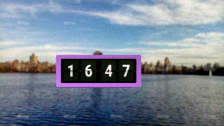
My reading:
16:47
